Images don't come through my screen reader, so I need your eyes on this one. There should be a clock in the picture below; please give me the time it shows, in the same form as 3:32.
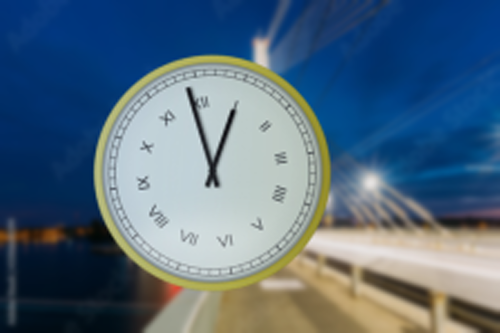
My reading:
12:59
